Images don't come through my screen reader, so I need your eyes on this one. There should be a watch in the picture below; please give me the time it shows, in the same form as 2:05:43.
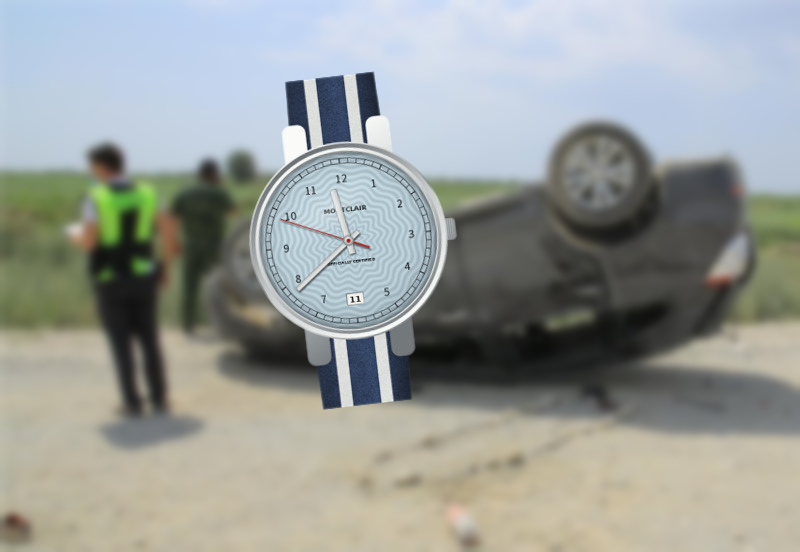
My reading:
11:38:49
